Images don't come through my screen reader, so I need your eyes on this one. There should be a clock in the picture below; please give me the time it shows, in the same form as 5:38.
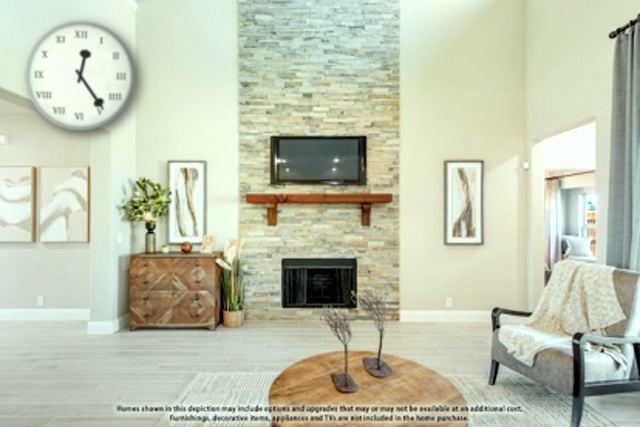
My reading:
12:24
